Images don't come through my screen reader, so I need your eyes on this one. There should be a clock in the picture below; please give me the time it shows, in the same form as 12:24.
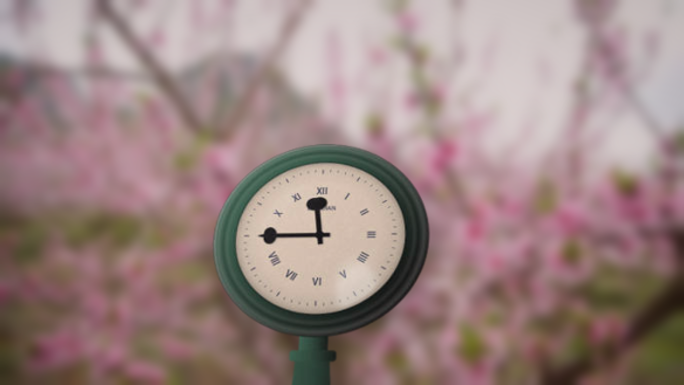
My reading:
11:45
